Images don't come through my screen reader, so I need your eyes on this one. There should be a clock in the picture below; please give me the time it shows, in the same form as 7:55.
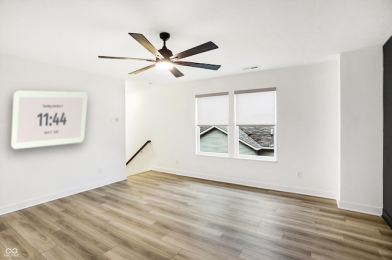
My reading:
11:44
